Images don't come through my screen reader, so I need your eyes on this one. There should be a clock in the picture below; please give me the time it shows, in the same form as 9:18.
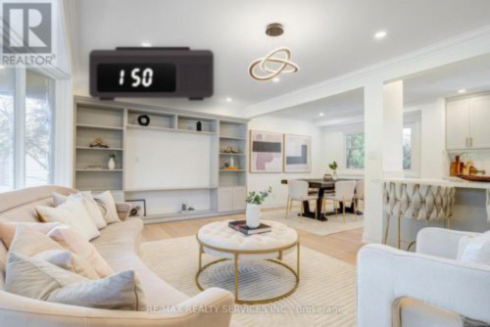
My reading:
1:50
